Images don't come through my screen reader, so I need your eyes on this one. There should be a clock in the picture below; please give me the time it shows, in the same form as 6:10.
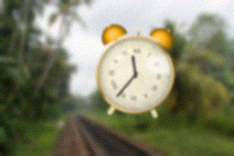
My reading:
11:36
